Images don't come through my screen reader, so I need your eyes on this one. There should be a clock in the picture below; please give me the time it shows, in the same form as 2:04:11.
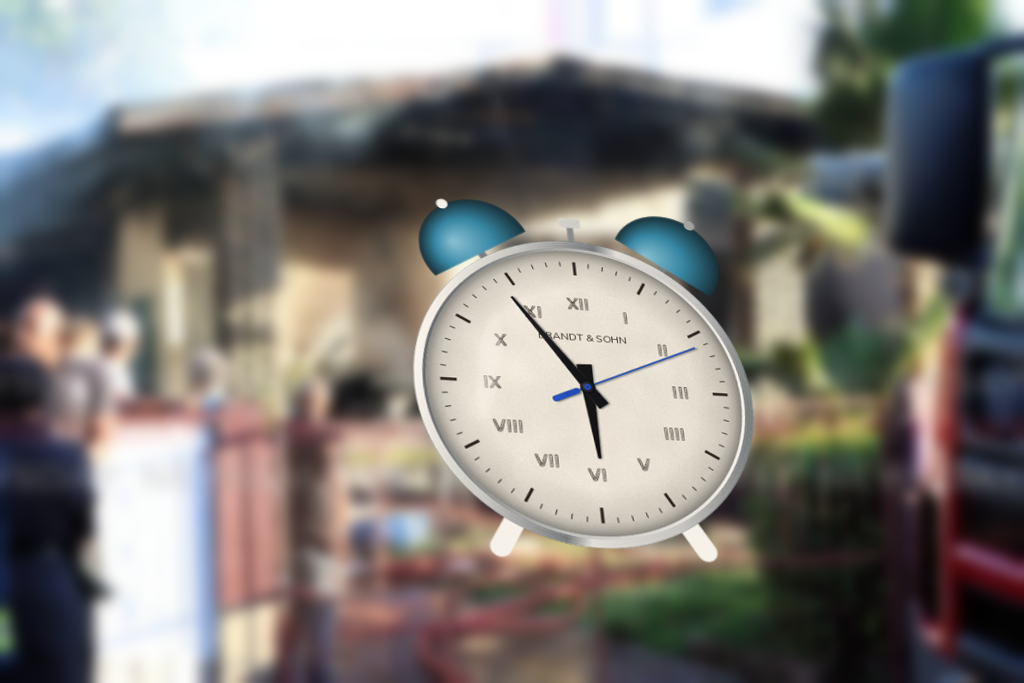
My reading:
5:54:11
